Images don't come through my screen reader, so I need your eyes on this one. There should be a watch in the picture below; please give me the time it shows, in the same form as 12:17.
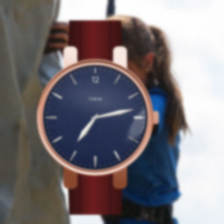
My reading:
7:13
